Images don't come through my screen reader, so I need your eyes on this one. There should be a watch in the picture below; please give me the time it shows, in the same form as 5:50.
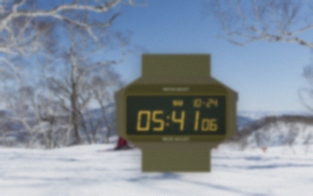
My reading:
5:41
